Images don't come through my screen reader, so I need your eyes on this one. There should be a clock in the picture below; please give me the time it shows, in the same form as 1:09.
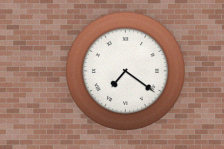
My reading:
7:21
